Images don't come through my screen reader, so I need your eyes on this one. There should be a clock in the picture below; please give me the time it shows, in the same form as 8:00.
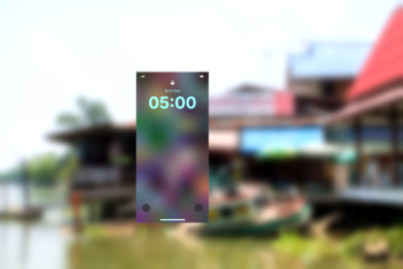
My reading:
5:00
